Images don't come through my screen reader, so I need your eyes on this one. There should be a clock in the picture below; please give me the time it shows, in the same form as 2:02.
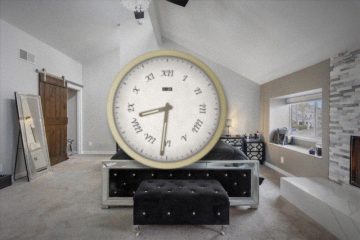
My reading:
8:31
